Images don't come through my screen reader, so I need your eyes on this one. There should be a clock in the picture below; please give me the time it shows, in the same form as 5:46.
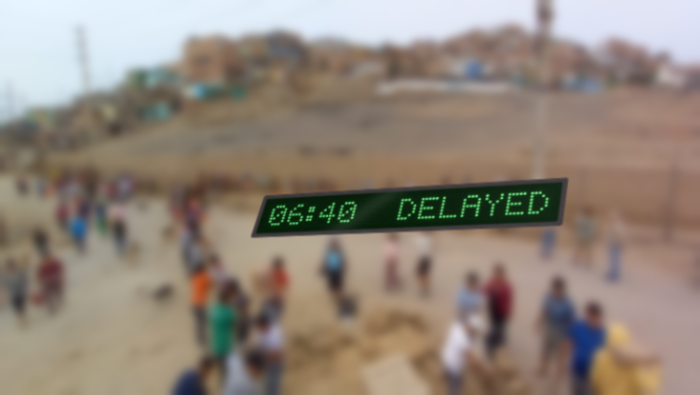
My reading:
6:40
